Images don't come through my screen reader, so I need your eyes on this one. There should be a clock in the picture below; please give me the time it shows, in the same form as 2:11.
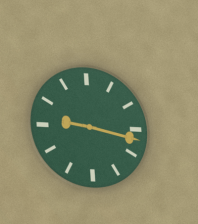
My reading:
9:17
